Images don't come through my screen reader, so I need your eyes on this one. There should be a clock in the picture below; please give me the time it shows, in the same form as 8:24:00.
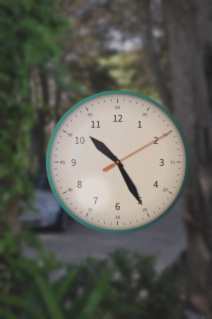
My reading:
10:25:10
